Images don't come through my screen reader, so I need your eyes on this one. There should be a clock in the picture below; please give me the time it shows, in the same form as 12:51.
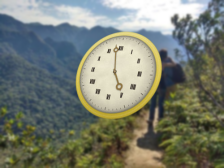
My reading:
4:58
